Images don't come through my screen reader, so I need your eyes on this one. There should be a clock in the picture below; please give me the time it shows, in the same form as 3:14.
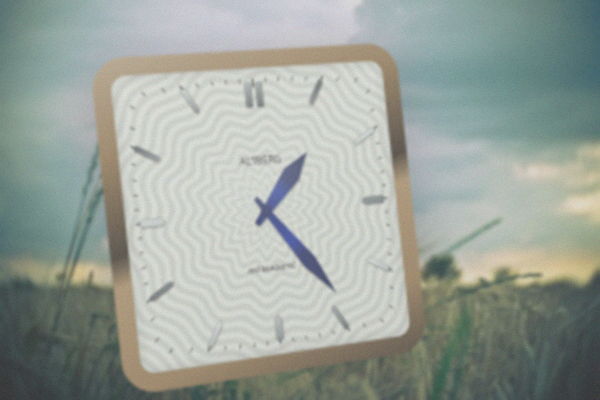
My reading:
1:24
